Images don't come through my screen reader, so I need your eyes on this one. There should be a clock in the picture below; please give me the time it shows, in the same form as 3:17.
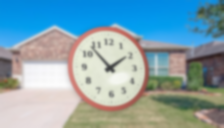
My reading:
1:53
